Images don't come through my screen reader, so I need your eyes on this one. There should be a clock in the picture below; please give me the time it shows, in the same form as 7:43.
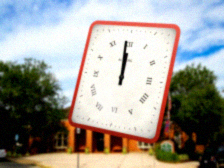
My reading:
11:59
